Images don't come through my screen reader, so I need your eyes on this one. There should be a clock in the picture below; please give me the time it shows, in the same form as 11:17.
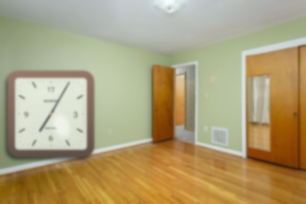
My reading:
7:05
